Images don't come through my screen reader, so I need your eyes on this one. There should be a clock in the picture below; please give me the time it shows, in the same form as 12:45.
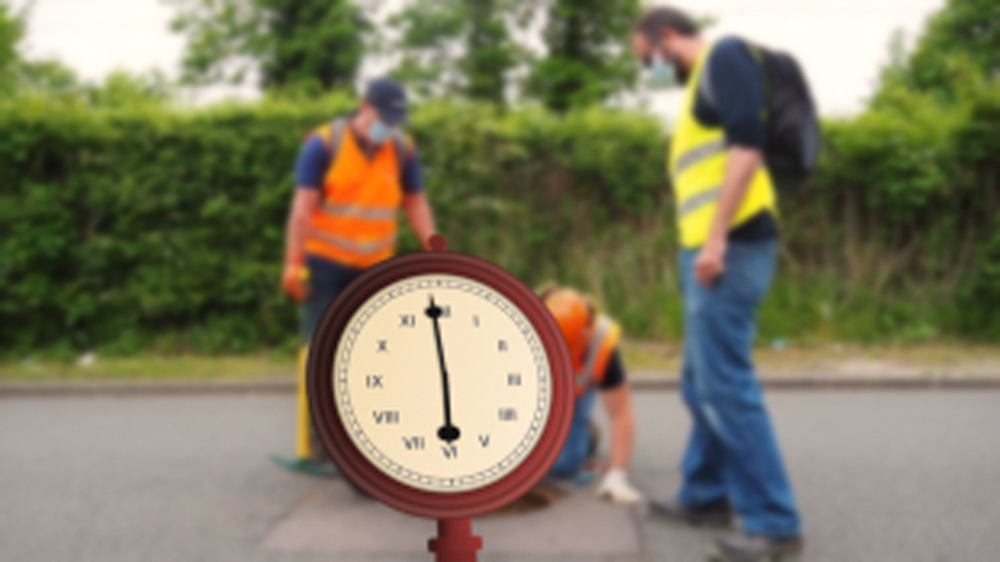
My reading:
5:59
